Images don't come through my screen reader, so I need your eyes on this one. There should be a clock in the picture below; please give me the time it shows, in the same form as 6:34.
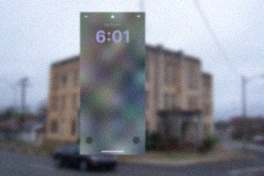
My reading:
6:01
